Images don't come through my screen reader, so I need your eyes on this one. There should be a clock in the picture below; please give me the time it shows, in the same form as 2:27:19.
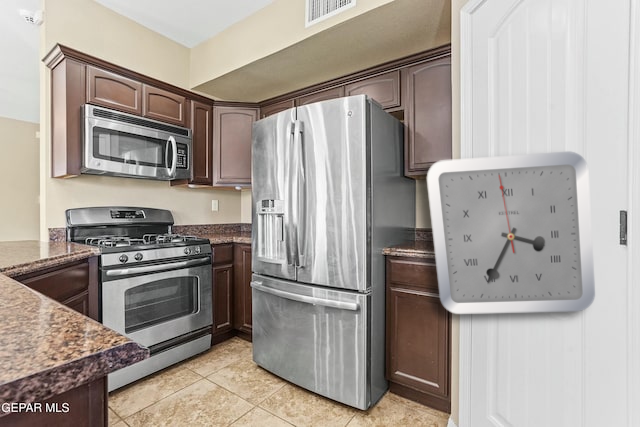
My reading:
3:34:59
